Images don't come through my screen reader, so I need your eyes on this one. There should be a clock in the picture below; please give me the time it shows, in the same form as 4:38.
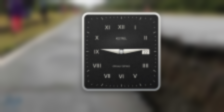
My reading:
9:14
